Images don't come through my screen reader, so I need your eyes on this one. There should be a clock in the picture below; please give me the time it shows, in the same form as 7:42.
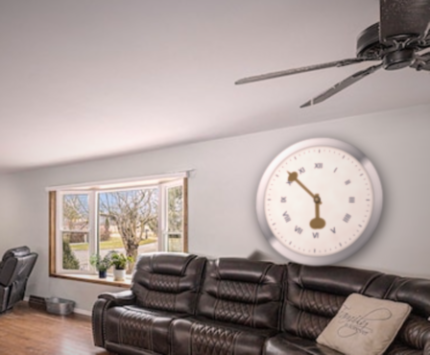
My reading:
5:52
